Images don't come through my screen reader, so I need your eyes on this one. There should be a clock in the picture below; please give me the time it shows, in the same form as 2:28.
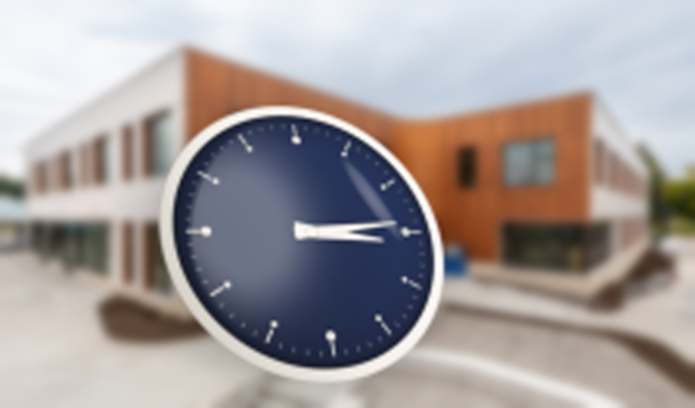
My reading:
3:14
